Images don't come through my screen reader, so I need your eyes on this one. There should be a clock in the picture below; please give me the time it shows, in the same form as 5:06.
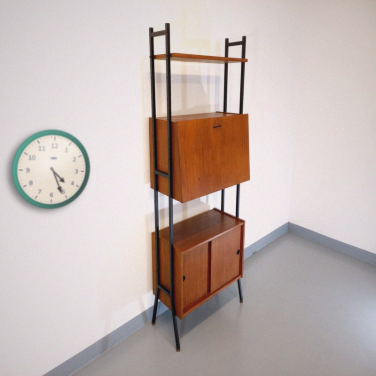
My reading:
4:26
